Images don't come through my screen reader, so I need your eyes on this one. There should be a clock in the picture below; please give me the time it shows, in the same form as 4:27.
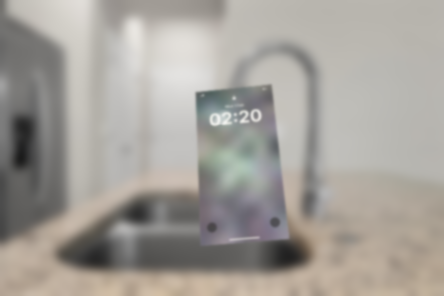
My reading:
2:20
